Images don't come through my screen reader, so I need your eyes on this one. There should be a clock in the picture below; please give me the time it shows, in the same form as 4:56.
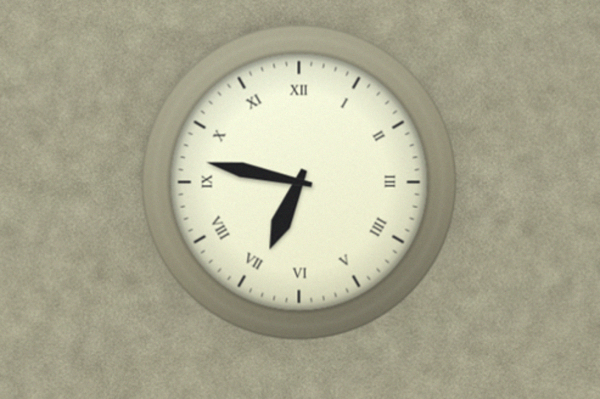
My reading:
6:47
